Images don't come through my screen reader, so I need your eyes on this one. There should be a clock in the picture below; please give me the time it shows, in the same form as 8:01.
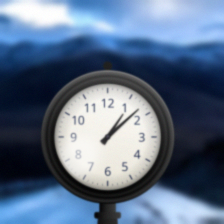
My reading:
1:08
